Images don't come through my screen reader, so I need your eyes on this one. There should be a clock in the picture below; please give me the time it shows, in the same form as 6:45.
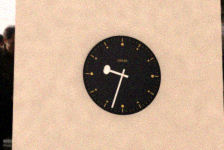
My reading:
9:33
